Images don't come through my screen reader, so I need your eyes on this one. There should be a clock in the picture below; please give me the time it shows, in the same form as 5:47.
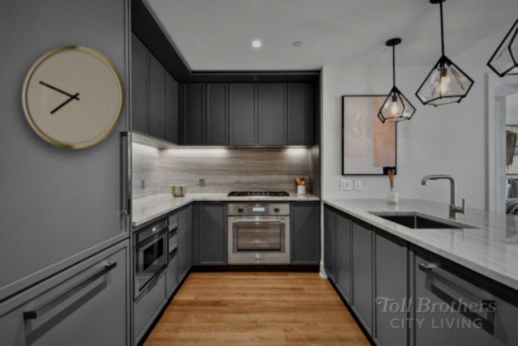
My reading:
7:49
